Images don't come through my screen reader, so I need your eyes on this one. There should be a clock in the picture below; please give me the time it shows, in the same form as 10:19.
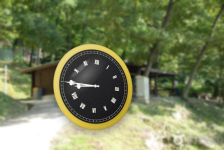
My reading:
8:45
